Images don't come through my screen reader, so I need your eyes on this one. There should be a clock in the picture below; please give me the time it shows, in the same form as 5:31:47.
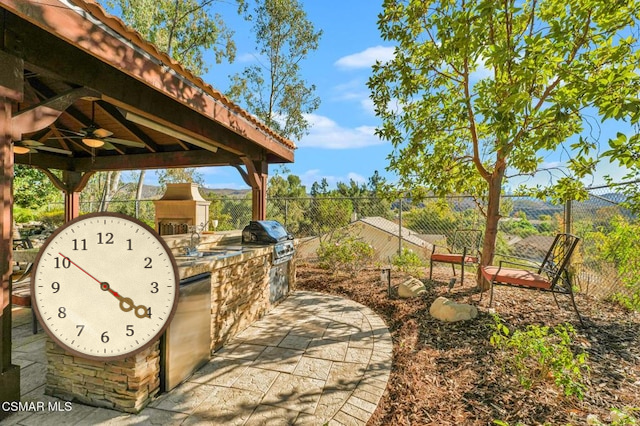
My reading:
4:20:51
